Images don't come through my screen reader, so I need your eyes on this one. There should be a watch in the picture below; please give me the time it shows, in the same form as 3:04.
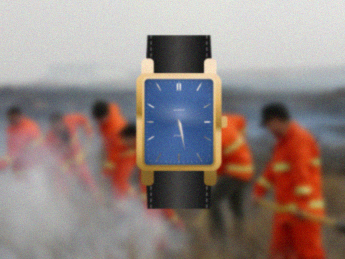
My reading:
5:28
